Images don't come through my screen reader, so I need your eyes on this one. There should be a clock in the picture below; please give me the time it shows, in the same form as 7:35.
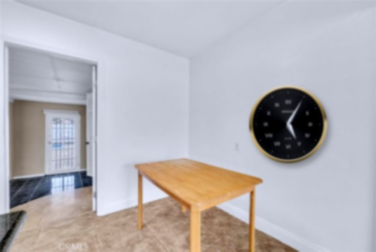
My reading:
5:05
